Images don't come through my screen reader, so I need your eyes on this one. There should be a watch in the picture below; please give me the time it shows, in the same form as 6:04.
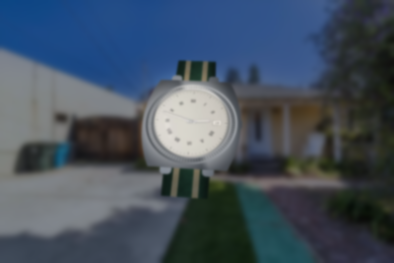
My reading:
2:48
